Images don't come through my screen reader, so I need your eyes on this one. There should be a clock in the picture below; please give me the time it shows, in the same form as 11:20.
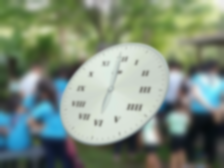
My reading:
5:59
